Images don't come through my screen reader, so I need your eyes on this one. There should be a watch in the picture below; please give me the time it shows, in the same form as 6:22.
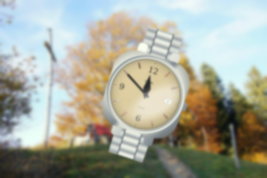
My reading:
11:50
